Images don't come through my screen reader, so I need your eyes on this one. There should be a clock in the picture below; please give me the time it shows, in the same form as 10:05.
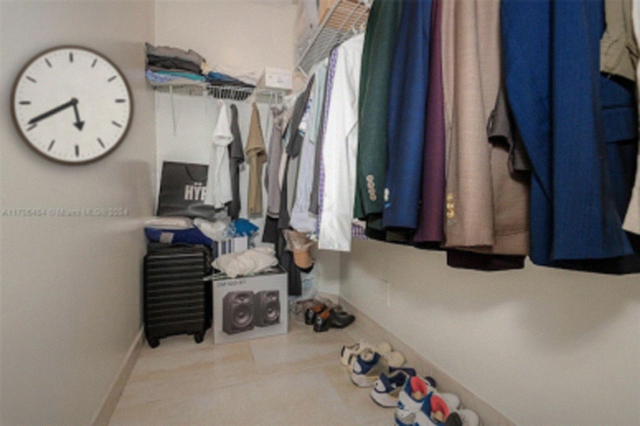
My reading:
5:41
